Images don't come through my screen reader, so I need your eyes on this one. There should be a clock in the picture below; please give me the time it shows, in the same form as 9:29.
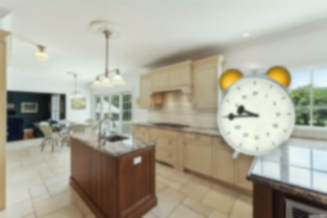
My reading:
9:45
